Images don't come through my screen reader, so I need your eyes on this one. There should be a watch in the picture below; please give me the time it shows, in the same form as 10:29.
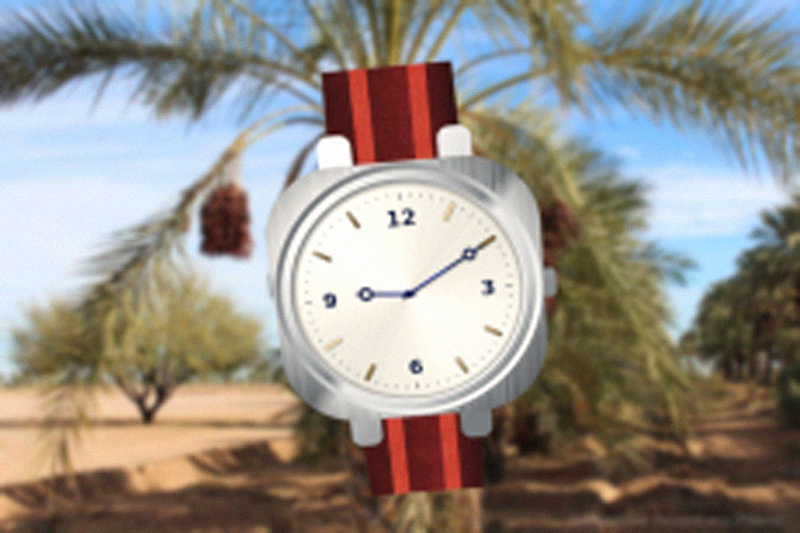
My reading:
9:10
